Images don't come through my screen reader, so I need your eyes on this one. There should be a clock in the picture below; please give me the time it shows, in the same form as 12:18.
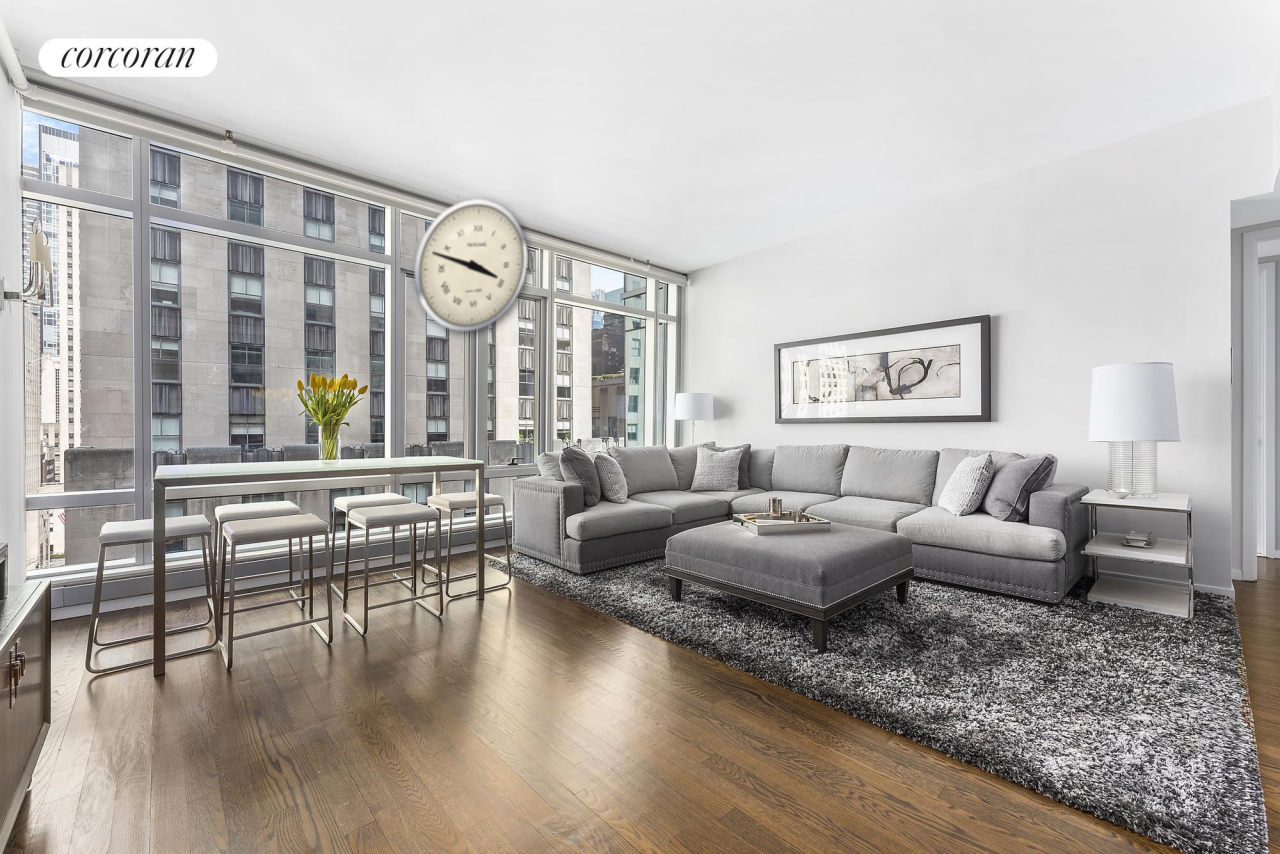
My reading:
3:48
